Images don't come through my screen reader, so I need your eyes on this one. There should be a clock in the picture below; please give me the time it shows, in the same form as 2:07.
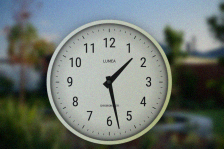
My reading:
1:28
